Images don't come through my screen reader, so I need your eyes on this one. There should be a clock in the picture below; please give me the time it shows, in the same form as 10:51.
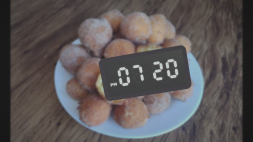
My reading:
7:20
